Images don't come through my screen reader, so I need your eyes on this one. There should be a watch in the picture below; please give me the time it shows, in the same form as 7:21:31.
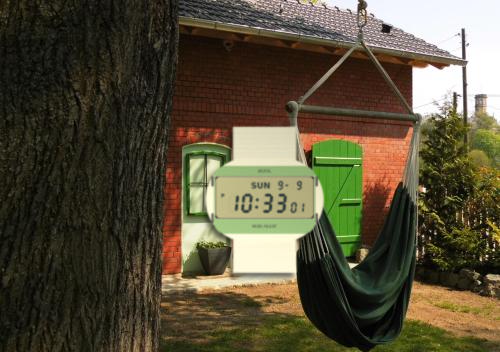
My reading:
10:33:01
